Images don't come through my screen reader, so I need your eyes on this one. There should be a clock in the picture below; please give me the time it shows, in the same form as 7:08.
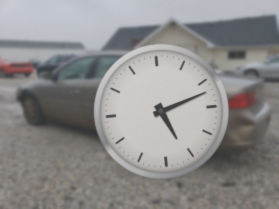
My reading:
5:12
